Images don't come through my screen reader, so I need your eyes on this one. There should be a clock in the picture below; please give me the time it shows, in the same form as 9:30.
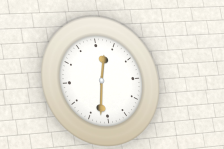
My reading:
12:32
